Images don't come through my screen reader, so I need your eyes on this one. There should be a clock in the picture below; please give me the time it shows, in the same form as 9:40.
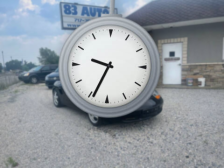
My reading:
9:34
